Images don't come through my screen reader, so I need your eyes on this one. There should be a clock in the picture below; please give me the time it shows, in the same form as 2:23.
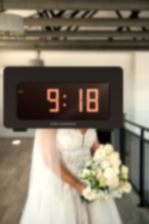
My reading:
9:18
